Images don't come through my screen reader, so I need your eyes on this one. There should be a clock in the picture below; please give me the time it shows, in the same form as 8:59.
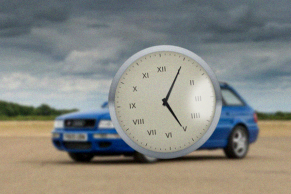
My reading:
5:05
